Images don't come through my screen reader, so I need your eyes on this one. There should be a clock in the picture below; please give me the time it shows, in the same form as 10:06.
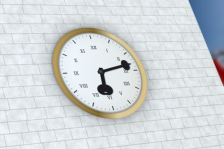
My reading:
6:13
